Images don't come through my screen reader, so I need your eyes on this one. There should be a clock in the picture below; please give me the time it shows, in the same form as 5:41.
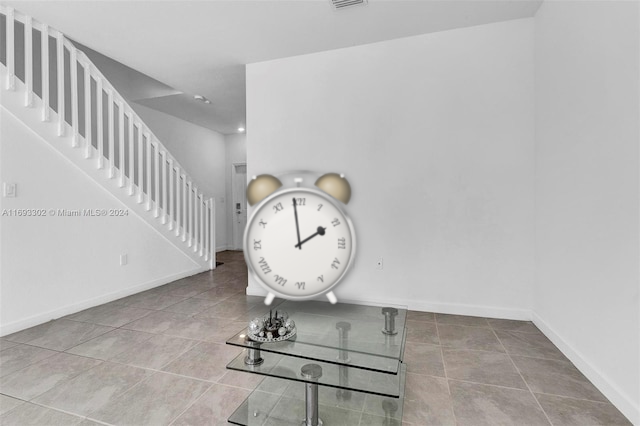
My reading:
1:59
